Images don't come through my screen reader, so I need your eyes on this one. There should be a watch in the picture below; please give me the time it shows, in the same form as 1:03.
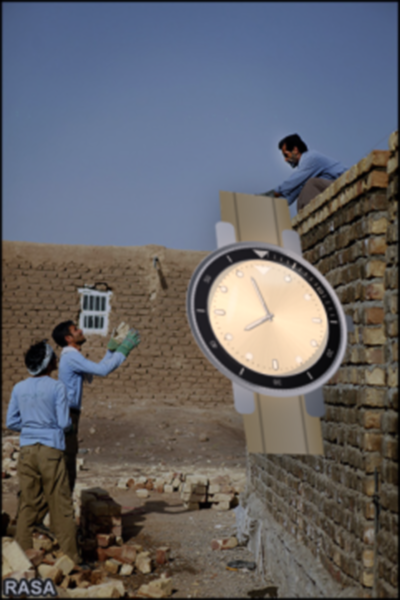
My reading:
7:57
